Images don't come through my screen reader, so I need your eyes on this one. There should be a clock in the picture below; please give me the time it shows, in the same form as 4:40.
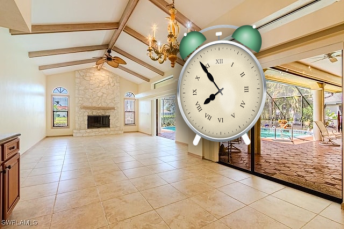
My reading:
7:54
